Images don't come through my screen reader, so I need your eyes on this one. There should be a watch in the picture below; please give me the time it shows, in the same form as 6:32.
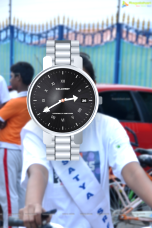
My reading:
2:40
